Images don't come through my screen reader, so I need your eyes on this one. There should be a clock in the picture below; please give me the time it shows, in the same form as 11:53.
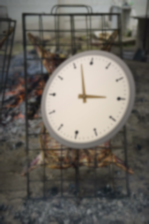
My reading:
2:57
